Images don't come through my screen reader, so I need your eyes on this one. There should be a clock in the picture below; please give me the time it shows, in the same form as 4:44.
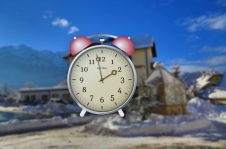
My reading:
1:58
